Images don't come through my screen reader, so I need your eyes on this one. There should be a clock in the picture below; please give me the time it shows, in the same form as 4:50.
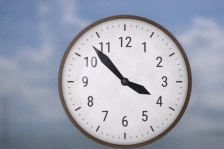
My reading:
3:53
